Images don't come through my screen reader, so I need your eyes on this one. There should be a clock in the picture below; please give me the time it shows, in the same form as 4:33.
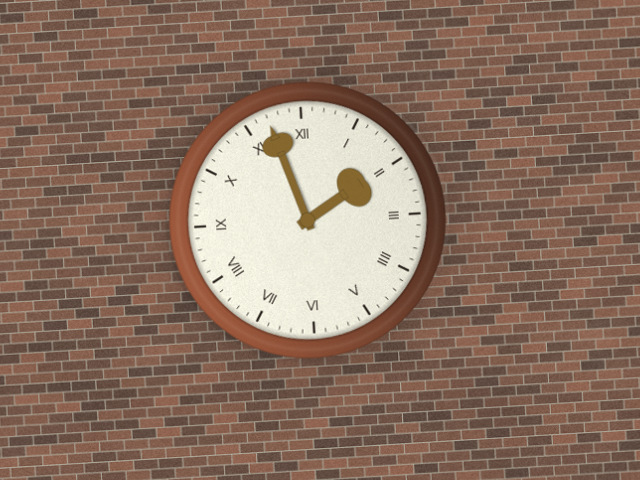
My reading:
1:57
